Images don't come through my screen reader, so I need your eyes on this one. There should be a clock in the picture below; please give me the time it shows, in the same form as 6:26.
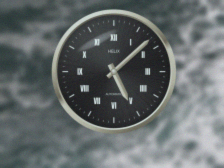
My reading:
5:08
